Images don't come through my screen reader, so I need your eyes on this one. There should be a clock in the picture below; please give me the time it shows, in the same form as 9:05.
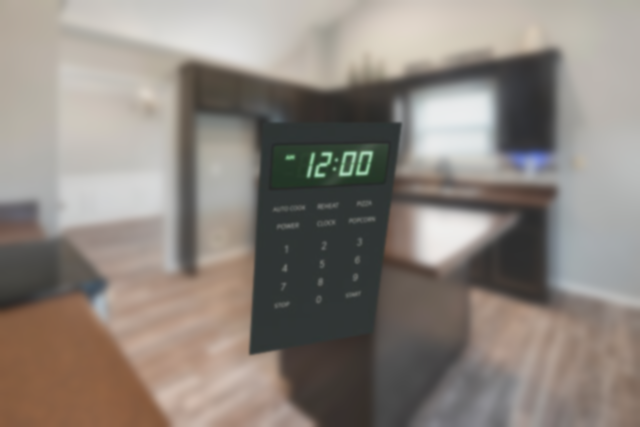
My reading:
12:00
